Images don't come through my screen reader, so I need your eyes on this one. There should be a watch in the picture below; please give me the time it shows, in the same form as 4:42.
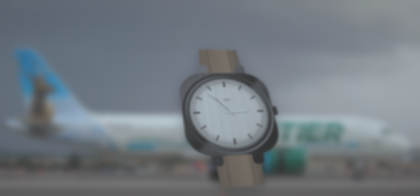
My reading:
2:53
